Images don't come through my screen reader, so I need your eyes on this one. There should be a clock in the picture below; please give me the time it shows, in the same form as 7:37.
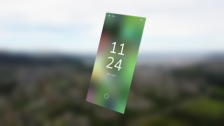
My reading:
11:24
